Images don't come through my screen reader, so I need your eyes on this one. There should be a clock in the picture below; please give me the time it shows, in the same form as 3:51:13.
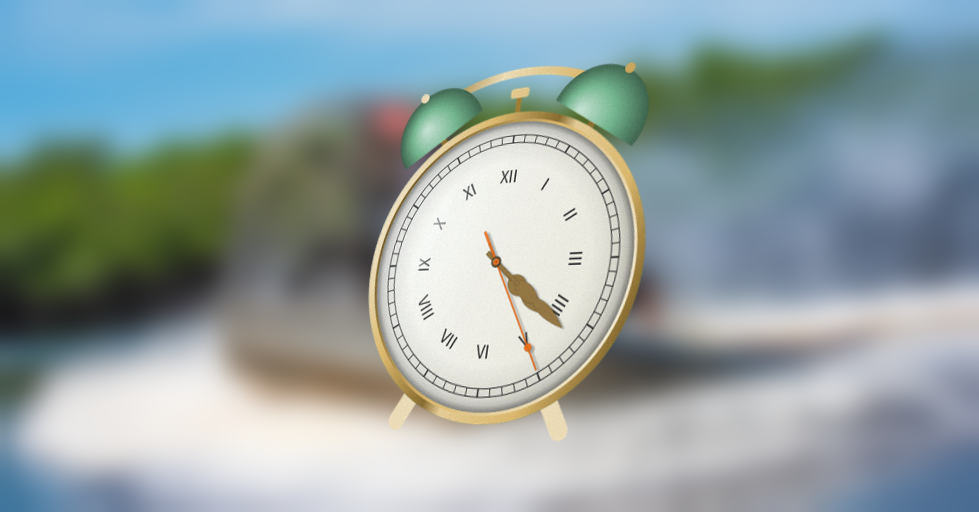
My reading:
4:21:25
